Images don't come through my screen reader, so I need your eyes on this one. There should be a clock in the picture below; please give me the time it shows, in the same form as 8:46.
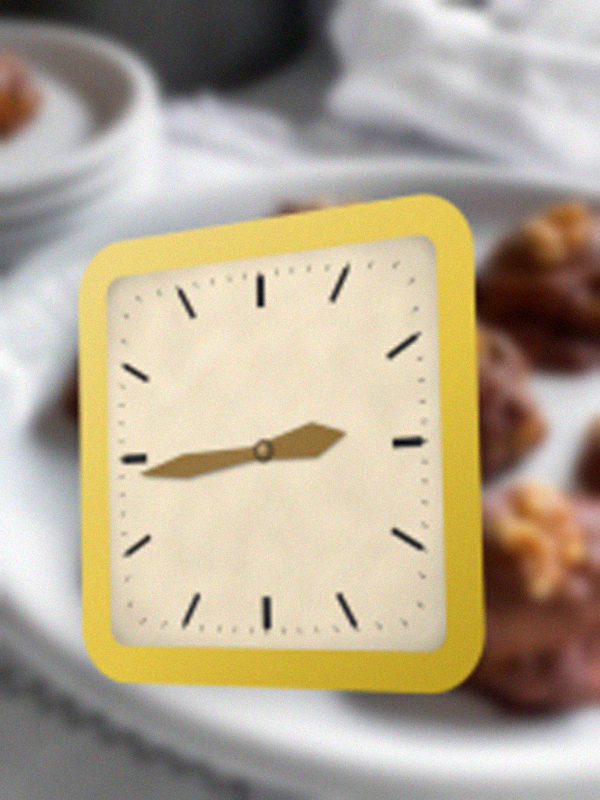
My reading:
2:44
